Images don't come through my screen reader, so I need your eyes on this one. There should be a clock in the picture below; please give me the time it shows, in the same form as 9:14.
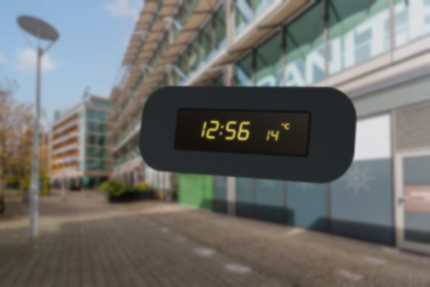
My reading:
12:56
